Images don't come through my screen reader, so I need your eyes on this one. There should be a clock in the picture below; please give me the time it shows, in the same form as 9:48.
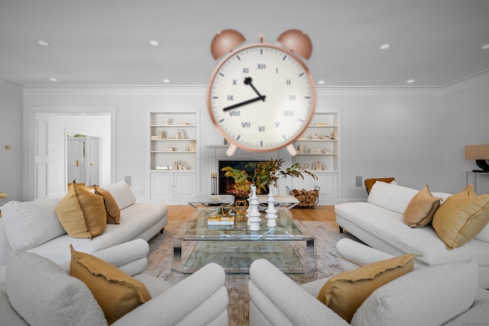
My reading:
10:42
